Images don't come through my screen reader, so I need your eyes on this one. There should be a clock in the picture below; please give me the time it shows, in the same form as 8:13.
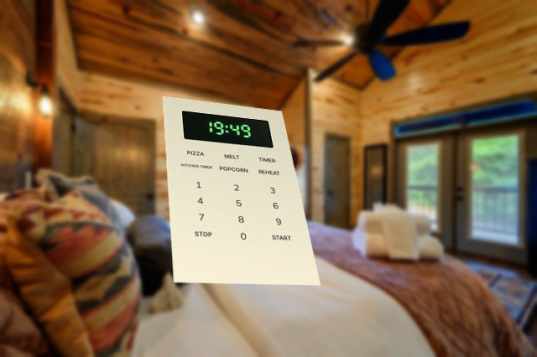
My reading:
19:49
